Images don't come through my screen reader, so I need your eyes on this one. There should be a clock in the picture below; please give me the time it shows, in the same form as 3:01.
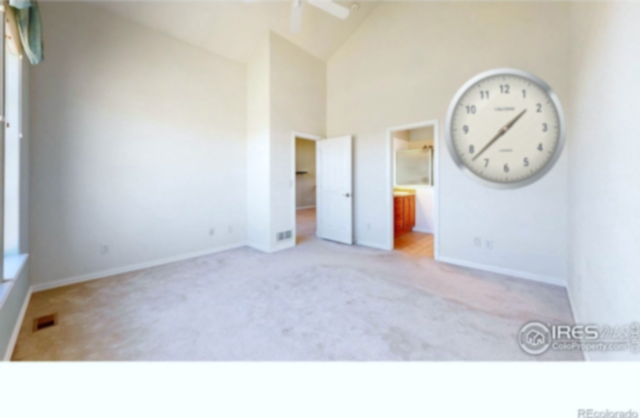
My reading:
1:38
